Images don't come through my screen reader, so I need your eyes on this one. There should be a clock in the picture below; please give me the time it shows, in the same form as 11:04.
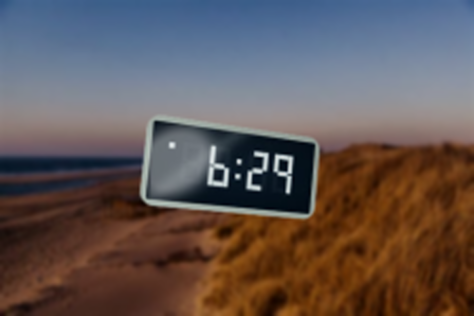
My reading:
6:29
